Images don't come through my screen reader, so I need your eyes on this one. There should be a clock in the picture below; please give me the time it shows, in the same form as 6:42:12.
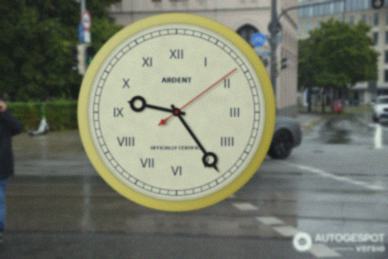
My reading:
9:24:09
